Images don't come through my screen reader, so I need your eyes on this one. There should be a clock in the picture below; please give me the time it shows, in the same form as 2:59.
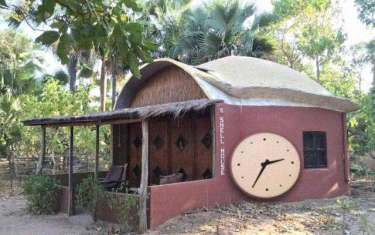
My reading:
2:35
